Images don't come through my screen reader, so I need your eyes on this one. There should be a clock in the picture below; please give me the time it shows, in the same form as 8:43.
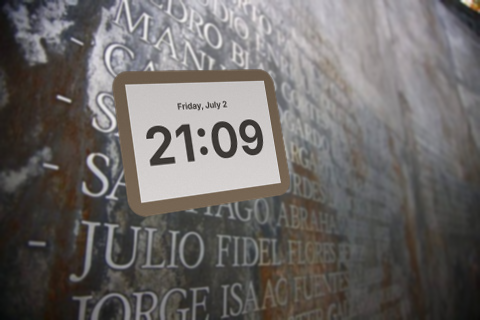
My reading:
21:09
